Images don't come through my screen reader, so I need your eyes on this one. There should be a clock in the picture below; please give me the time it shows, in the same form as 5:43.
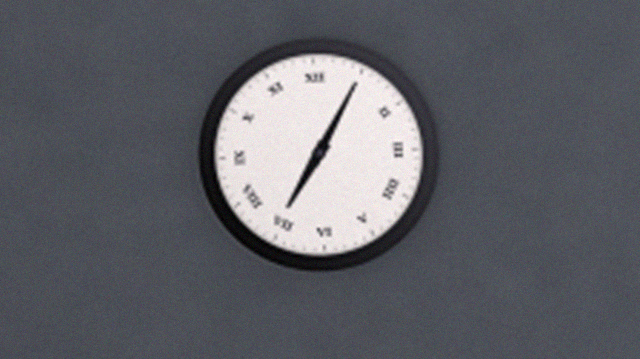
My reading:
7:05
